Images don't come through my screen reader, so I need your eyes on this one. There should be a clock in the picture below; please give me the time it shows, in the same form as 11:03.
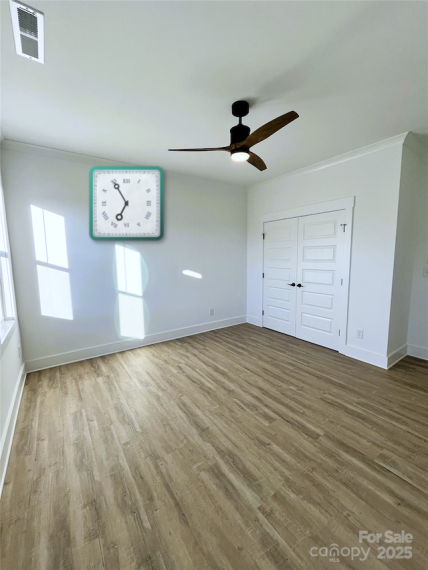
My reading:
6:55
